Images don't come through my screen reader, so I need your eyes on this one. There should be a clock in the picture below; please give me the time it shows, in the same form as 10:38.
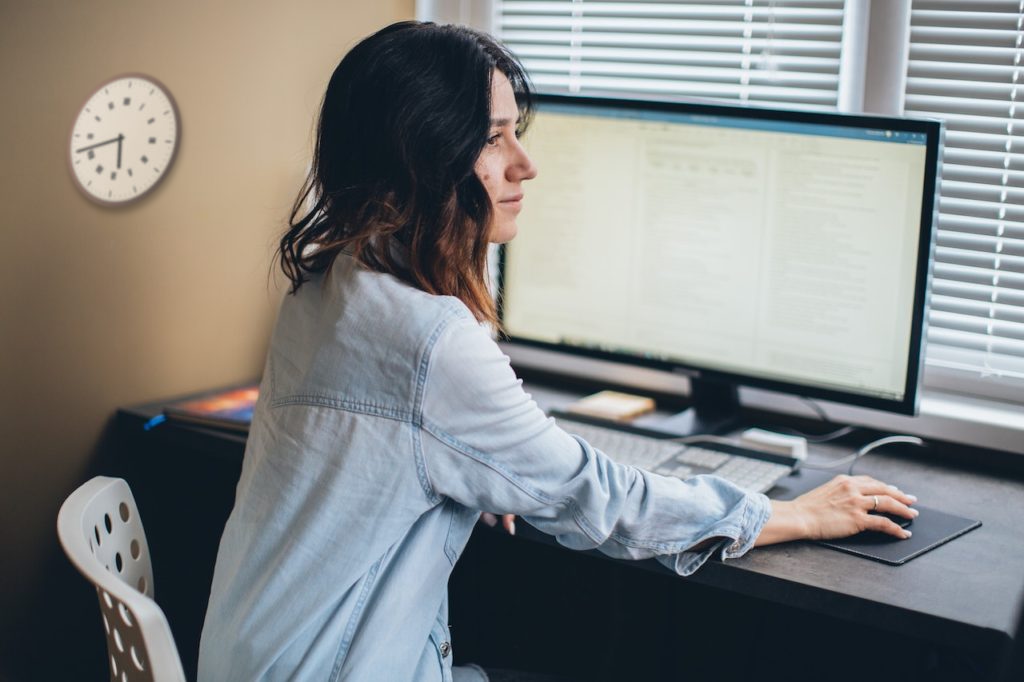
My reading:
5:42
